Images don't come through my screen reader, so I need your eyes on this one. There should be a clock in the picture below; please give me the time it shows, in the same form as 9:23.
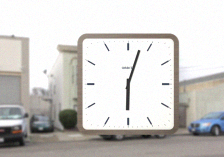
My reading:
6:03
